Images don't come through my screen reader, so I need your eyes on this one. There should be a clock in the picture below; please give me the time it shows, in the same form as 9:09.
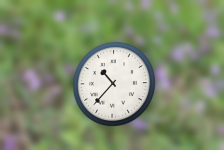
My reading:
10:37
